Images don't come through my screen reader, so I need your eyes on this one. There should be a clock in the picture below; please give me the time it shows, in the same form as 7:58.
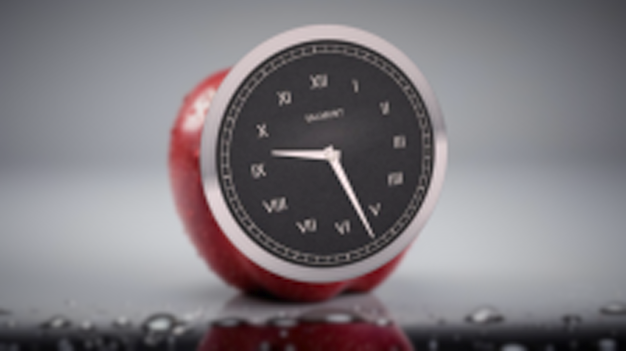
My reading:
9:27
